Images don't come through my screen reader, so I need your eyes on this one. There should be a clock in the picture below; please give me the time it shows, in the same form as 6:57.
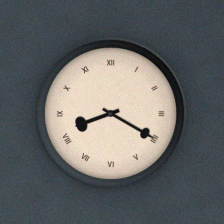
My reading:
8:20
